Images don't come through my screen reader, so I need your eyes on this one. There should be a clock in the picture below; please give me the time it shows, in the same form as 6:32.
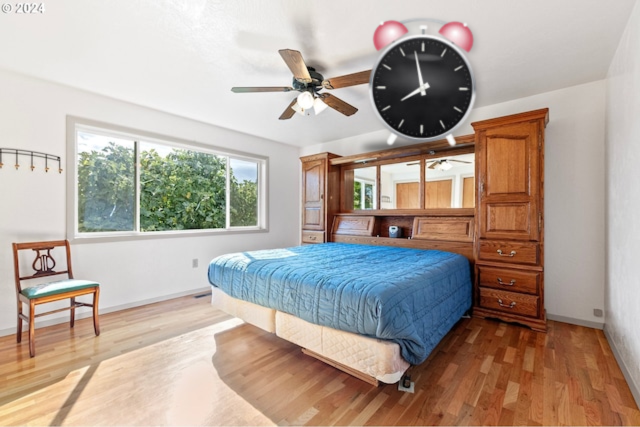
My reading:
7:58
